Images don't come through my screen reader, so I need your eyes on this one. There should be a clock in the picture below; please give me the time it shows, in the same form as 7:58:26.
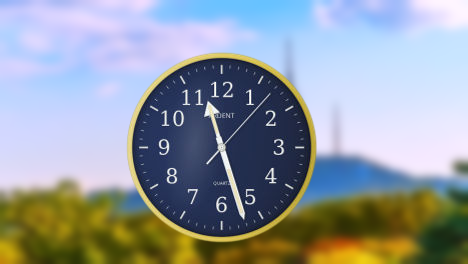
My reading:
11:27:07
